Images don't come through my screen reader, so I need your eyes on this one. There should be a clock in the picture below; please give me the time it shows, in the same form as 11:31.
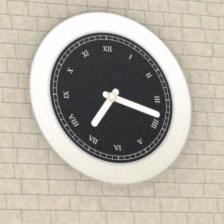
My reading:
7:18
